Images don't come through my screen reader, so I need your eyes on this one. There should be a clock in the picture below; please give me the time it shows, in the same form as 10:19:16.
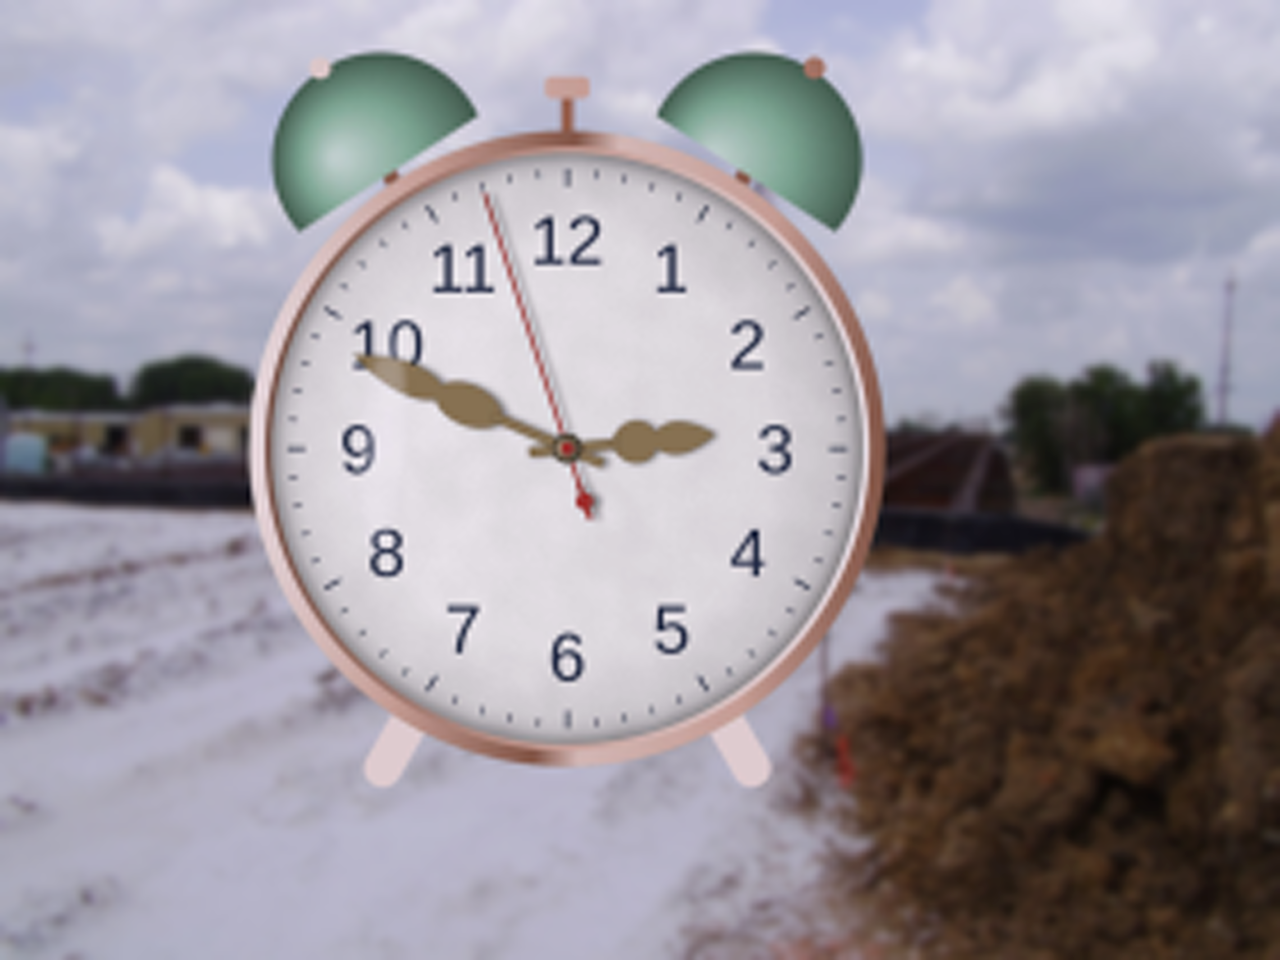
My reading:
2:48:57
